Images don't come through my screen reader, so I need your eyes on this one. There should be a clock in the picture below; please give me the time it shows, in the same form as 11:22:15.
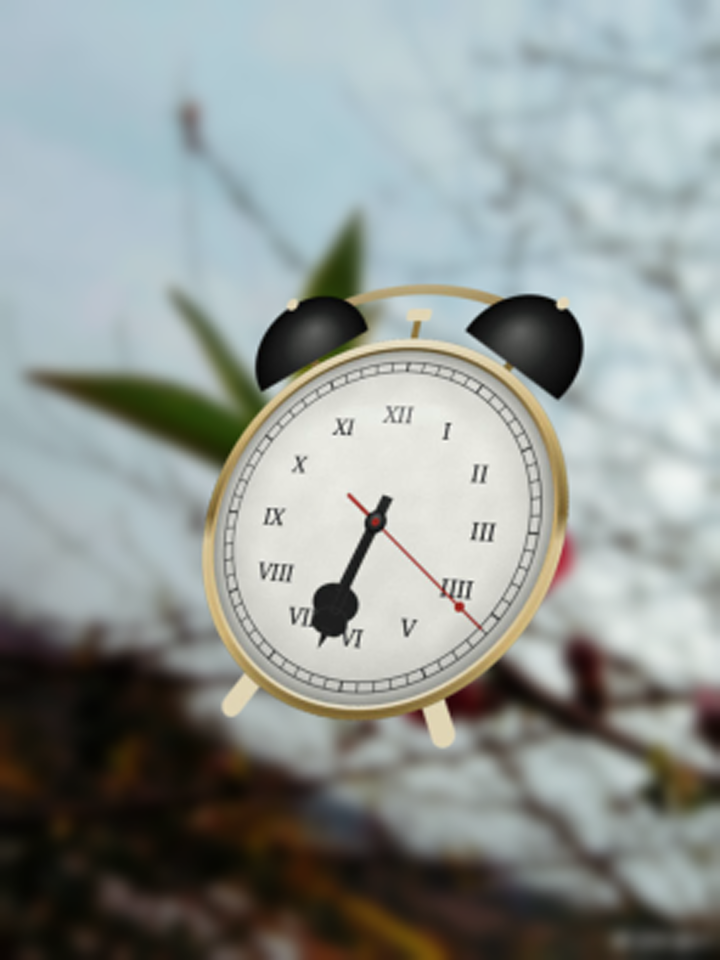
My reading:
6:32:21
